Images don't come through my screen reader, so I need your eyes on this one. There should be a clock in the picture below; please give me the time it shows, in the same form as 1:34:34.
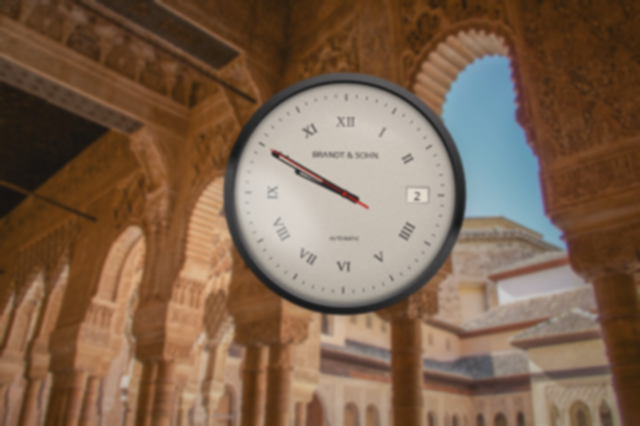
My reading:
9:49:50
